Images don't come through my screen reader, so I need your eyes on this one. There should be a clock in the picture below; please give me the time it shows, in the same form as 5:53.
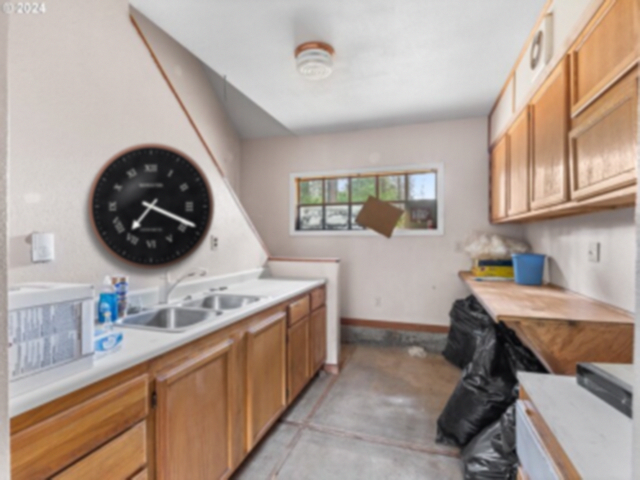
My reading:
7:19
